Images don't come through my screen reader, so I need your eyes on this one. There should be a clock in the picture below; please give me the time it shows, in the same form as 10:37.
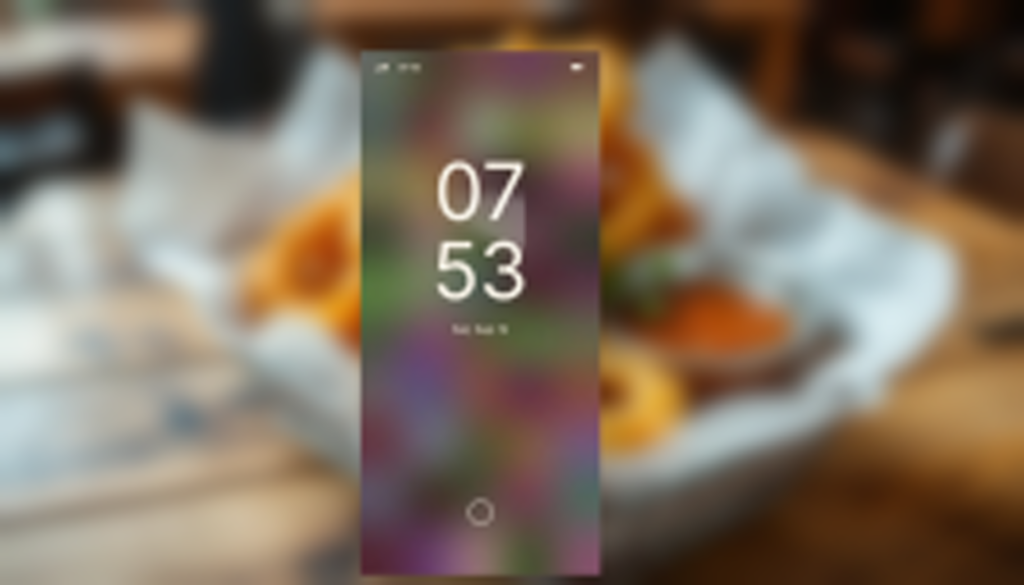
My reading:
7:53
